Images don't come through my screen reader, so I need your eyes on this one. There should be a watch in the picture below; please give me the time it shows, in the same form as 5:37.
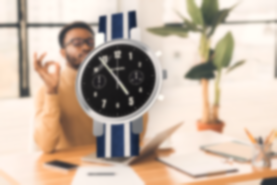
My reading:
4:54
